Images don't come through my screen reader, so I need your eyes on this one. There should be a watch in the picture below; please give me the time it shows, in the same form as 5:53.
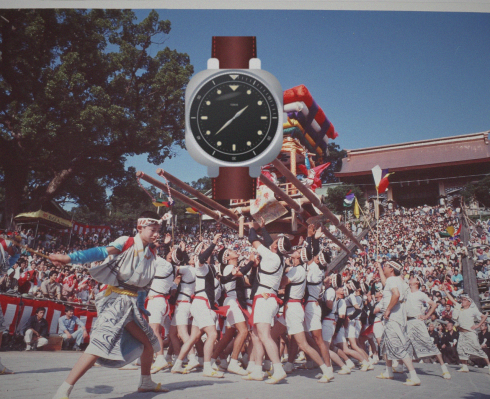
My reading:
1:38
